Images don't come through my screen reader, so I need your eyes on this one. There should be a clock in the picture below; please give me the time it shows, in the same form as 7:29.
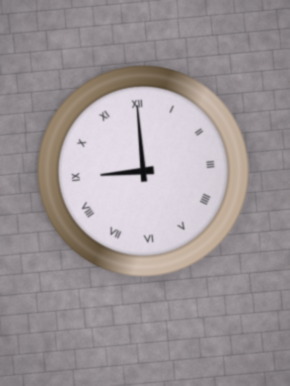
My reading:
9:00
